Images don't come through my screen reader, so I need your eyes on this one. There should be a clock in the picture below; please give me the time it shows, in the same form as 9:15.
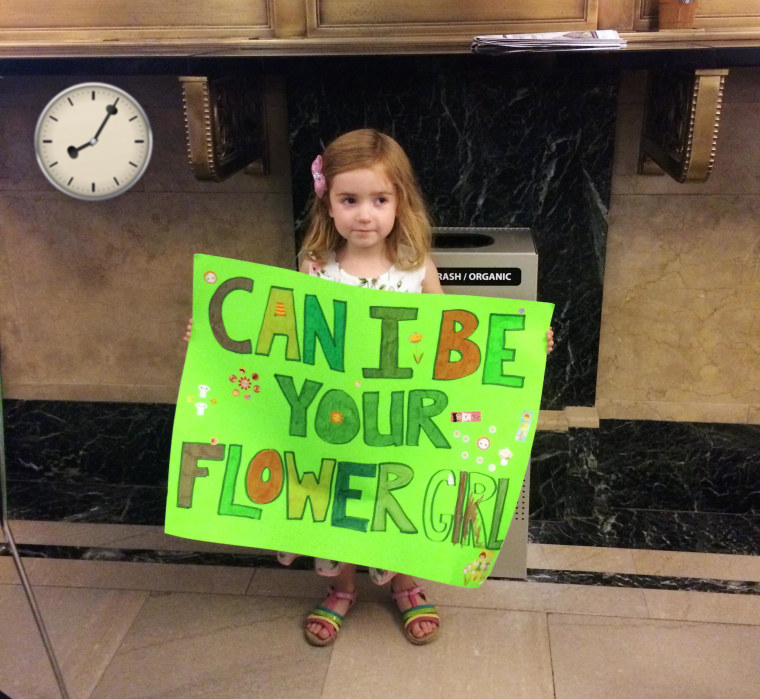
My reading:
8:05
